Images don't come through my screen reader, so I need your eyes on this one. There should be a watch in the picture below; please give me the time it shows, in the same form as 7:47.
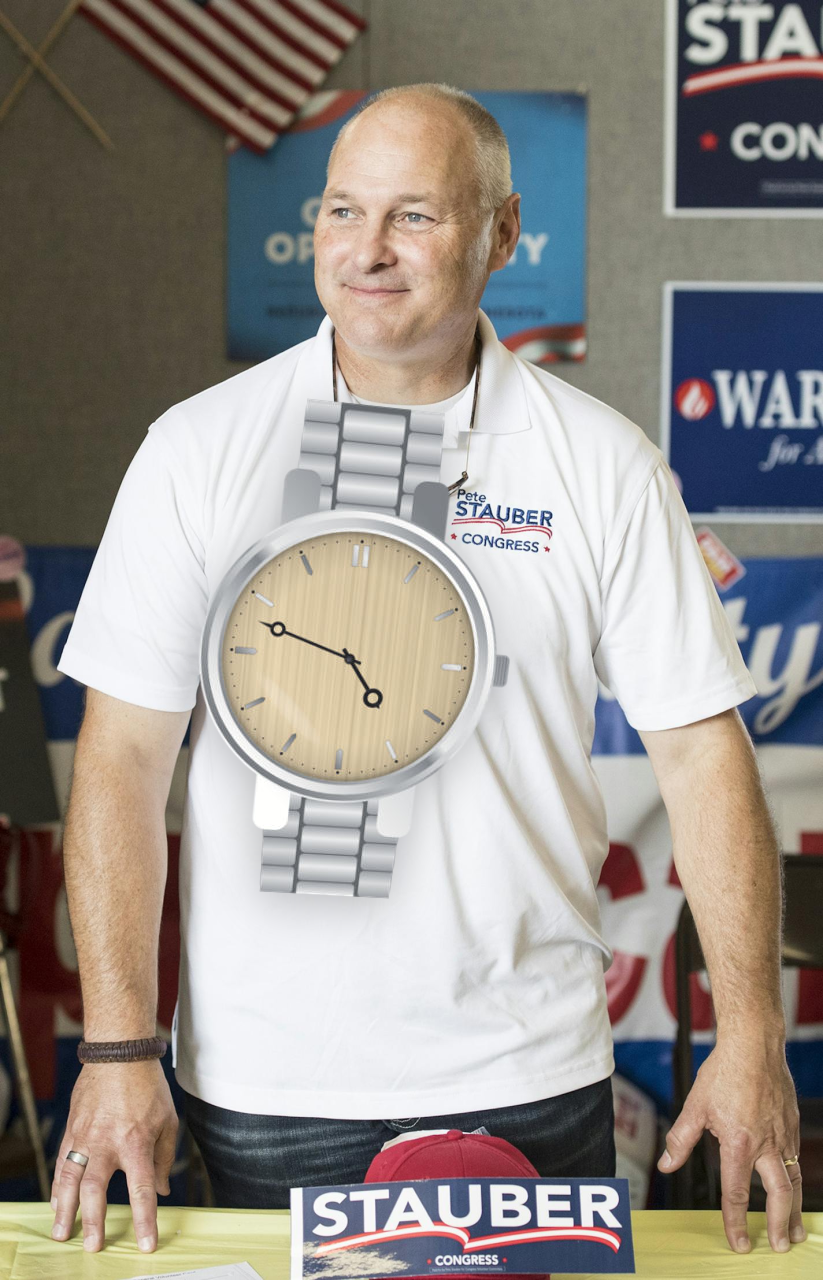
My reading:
4:48
